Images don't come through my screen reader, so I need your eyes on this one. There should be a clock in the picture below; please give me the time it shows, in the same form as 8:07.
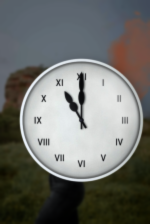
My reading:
11:00
